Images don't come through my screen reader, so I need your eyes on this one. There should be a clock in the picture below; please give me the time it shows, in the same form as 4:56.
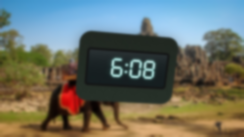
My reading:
6:08
